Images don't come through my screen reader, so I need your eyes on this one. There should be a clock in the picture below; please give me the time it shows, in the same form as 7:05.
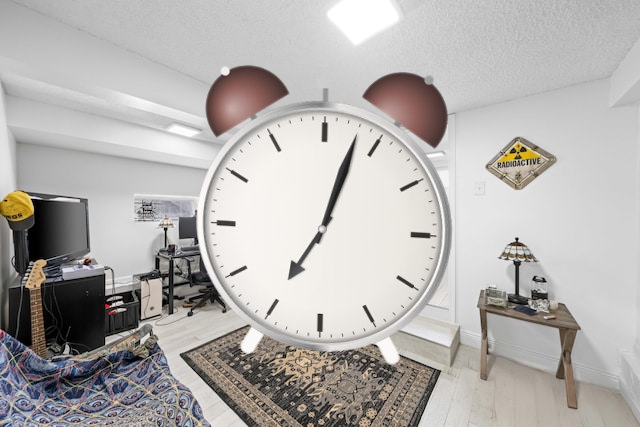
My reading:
7:03
